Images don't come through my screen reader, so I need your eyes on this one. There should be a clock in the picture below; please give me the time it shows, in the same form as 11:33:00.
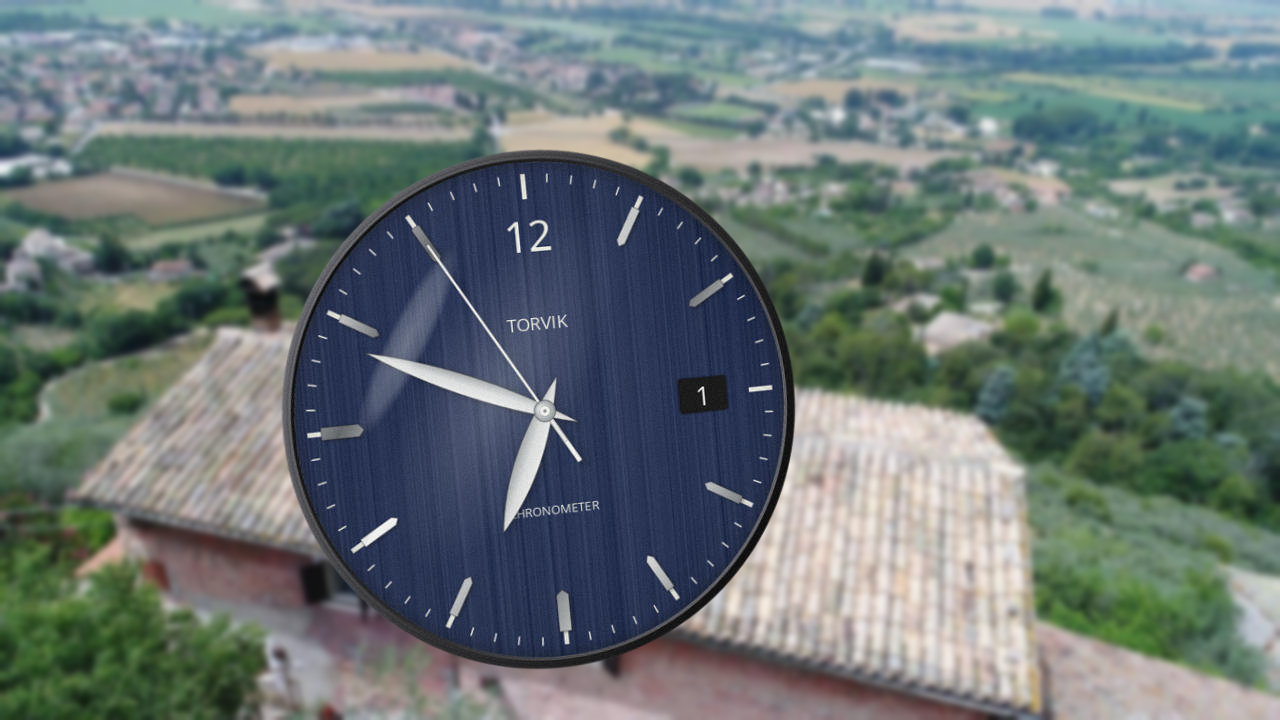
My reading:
6:48:55
